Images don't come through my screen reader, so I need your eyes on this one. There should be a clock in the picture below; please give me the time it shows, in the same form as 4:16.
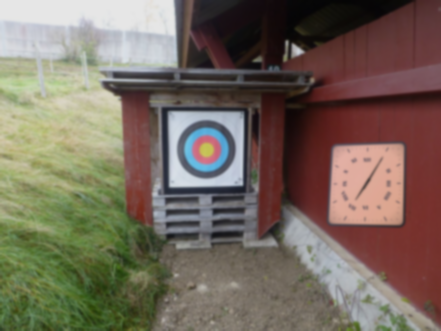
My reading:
7:05
